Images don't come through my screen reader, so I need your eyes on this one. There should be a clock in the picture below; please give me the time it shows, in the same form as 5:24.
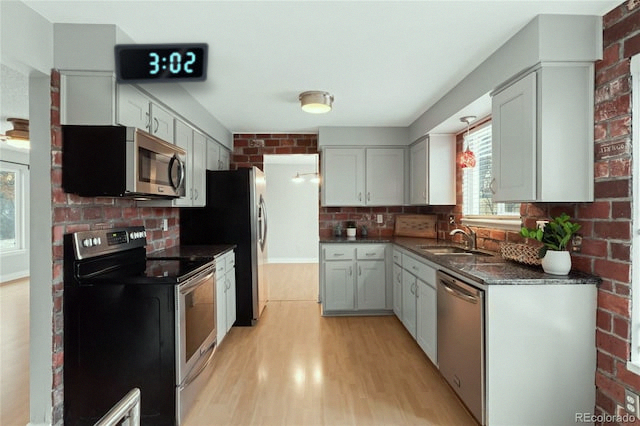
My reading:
3:02
